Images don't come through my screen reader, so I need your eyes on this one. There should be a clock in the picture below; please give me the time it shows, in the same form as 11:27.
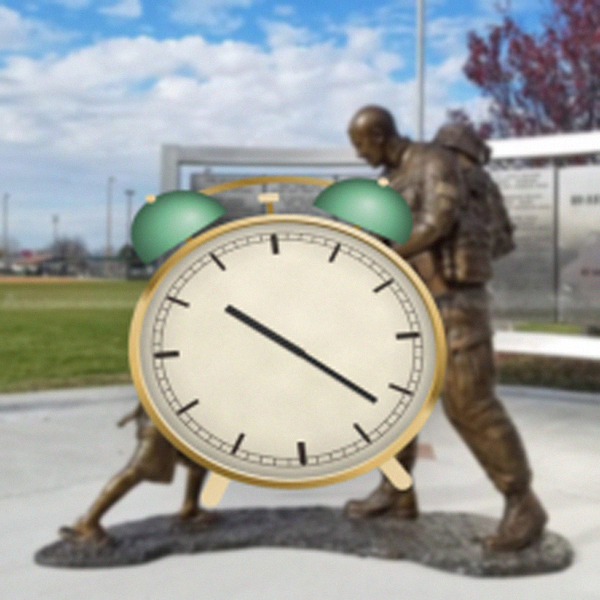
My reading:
10:22
